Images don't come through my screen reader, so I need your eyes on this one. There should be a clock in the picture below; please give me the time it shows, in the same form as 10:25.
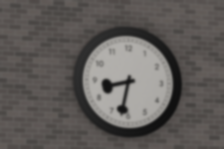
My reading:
8:32
